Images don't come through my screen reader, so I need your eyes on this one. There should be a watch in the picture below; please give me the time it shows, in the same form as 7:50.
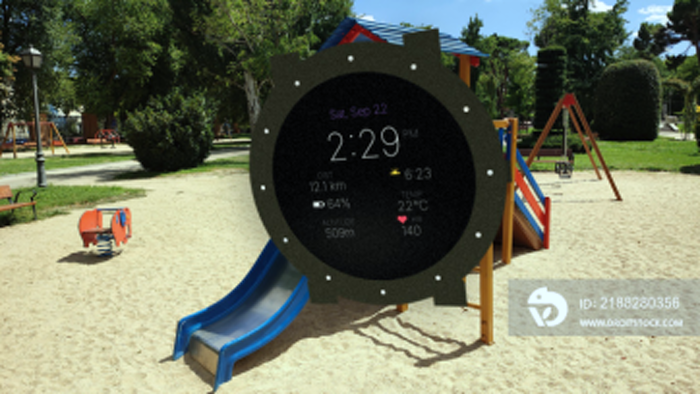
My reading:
2:29
